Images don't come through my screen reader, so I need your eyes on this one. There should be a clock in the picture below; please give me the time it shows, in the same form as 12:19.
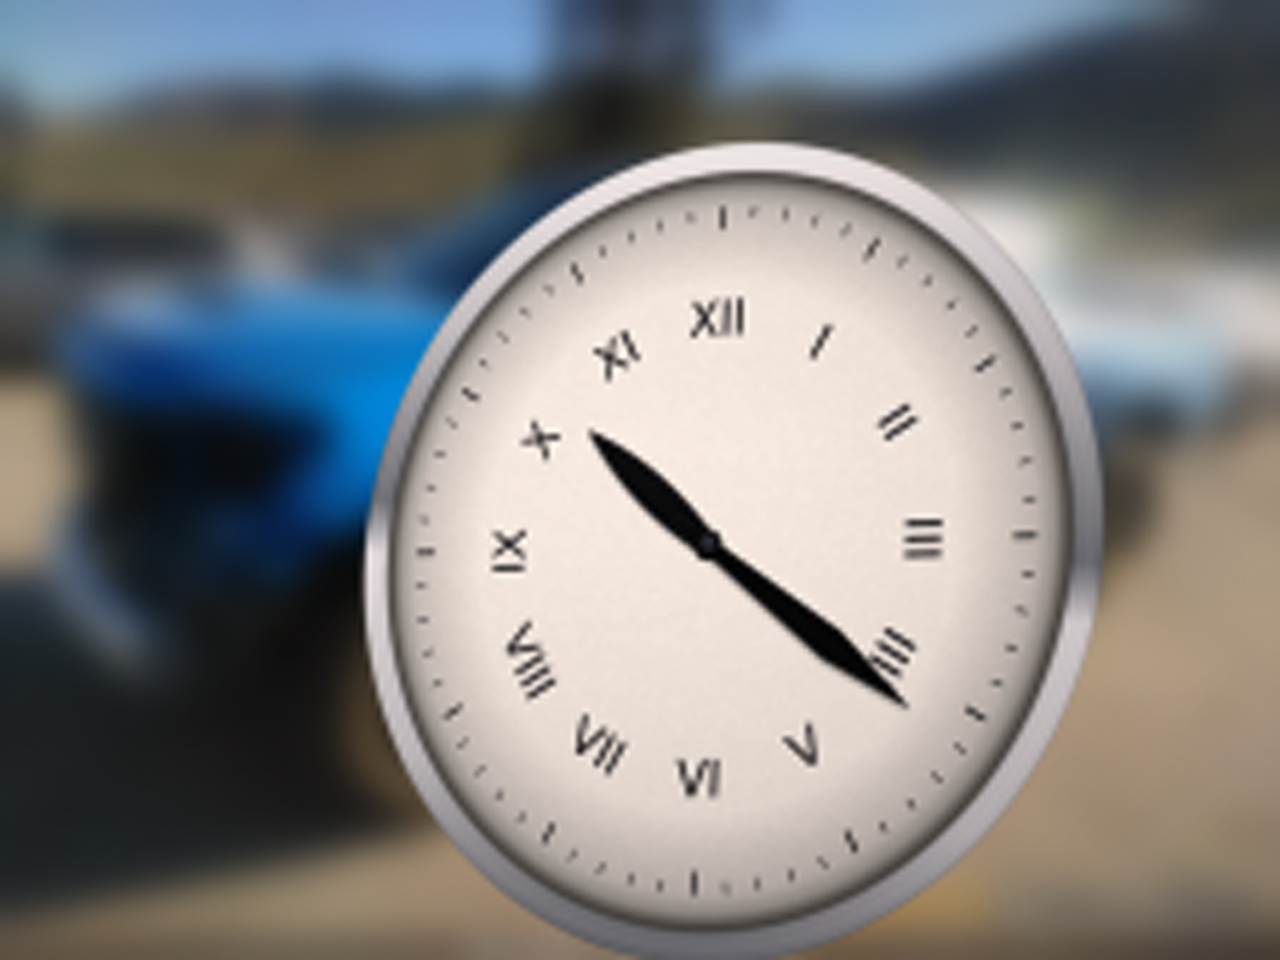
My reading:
10:21
